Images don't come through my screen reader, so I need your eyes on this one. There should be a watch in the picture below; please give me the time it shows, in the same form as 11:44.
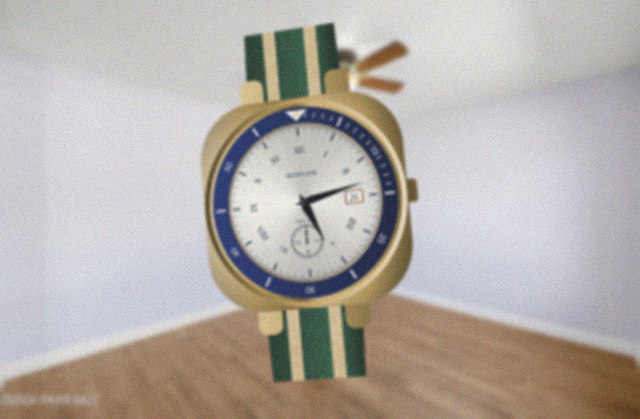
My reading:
5:13
